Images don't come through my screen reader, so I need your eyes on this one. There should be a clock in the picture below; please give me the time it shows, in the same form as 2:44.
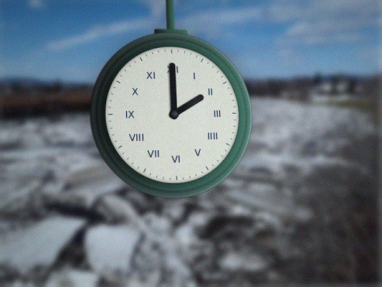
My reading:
2:00
